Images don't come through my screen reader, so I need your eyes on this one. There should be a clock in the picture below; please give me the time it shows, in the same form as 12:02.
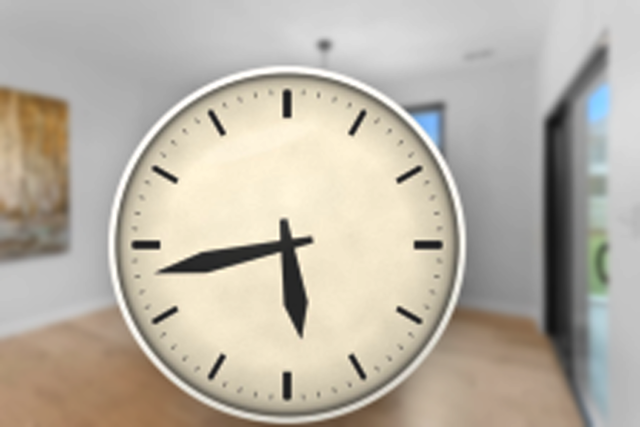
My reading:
5:43
